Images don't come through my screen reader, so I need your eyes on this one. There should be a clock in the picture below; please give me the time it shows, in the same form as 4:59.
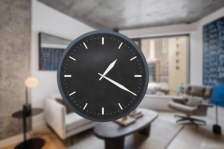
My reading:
1:20
